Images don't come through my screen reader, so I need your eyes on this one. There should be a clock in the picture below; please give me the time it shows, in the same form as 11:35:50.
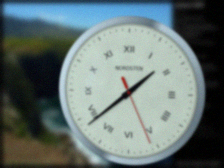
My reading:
1:38:26
